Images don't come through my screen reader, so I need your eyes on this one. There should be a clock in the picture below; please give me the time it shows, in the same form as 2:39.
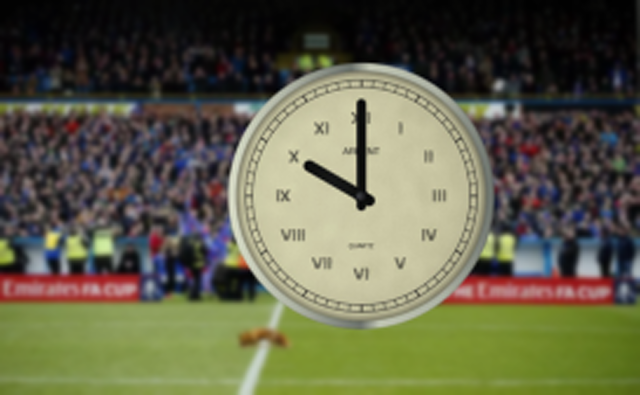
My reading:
10:00
